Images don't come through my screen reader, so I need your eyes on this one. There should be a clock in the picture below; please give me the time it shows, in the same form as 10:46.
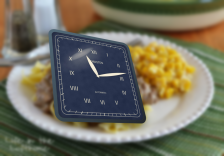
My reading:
11:13
